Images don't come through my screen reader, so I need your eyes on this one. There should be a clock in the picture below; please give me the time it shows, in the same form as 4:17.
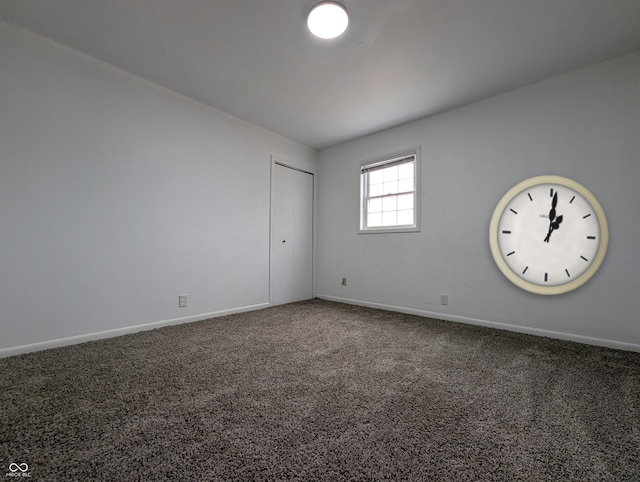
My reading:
1:01
